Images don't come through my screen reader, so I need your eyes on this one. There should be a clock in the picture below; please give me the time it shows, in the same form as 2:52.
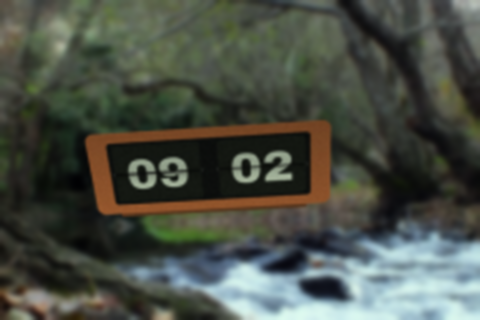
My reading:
9:02
